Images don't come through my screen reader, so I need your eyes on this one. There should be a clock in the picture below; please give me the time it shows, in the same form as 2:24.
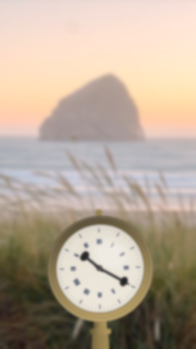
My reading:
10:20
